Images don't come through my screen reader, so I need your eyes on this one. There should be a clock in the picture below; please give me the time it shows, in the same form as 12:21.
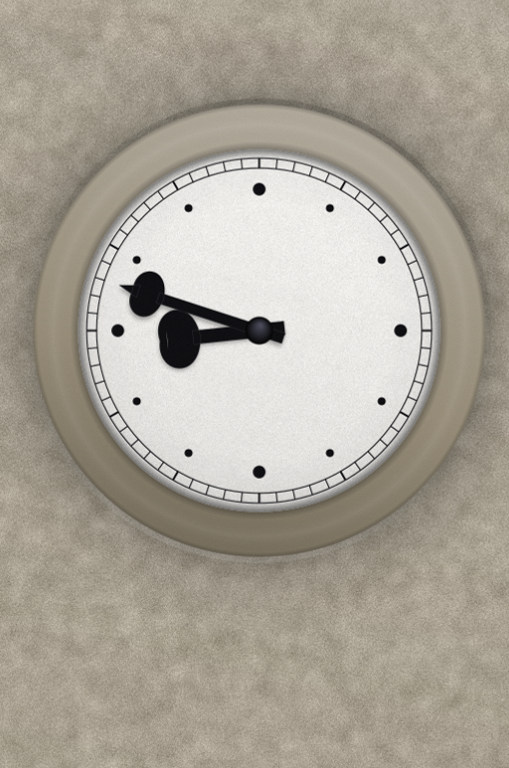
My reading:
8:48
